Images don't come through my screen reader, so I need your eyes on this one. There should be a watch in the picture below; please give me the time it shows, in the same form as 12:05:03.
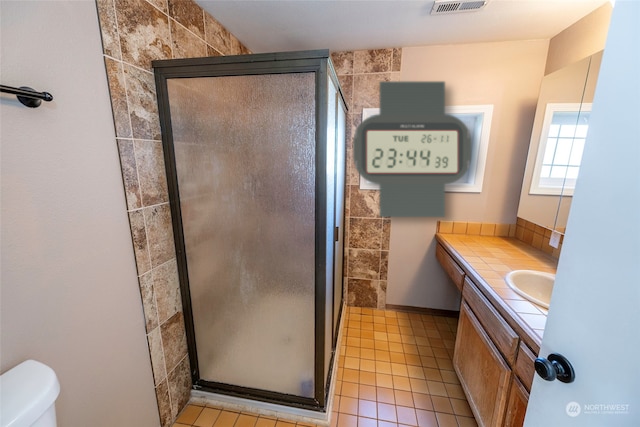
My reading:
23:44:39
